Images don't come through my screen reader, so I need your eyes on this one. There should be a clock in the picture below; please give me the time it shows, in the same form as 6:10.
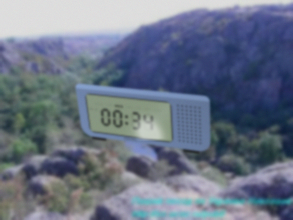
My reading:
0:34
